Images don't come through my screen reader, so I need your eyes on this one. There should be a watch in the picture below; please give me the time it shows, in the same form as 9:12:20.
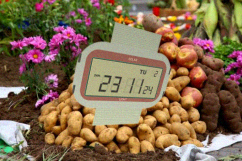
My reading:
23:11:24
